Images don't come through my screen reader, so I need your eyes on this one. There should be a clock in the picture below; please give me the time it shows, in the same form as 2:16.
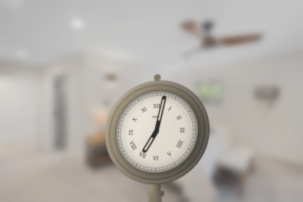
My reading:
7:02
